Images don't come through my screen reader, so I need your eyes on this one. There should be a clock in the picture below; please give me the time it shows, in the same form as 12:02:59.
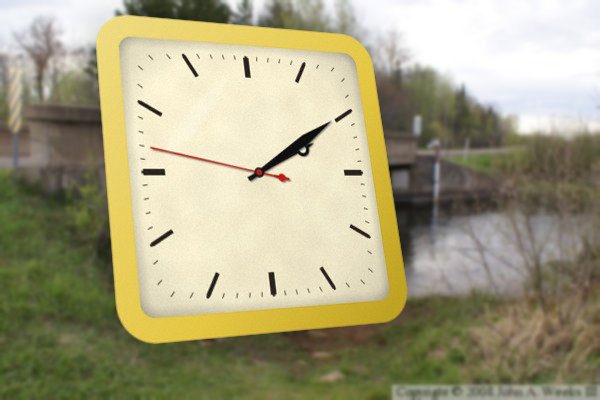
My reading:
2:09:47
